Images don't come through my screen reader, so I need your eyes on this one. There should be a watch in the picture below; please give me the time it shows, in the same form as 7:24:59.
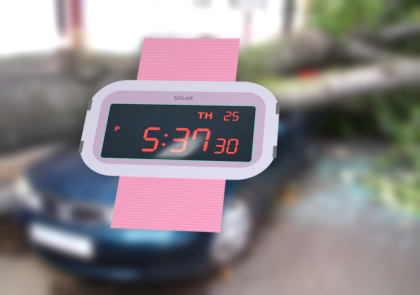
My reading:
5:37:30
